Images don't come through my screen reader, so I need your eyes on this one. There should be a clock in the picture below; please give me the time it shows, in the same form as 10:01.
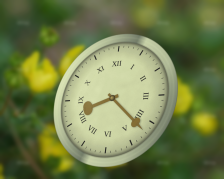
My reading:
8:22
